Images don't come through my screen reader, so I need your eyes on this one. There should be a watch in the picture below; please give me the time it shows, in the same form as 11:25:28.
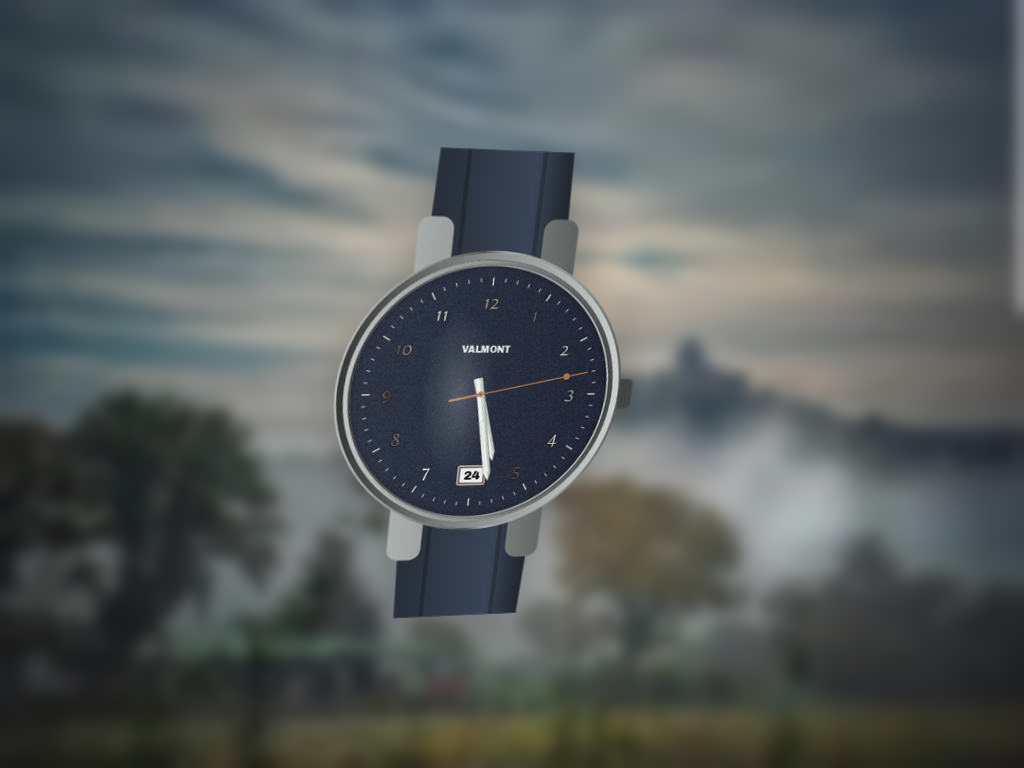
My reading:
5:28:13
